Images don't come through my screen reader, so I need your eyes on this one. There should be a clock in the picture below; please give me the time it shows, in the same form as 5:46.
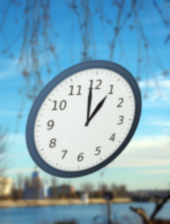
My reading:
12:59
